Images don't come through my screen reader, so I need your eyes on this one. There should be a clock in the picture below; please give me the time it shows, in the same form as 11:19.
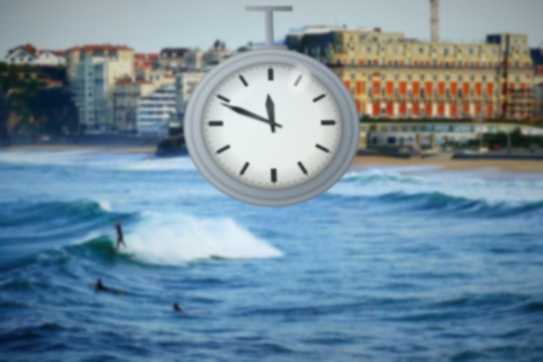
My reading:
11:49
